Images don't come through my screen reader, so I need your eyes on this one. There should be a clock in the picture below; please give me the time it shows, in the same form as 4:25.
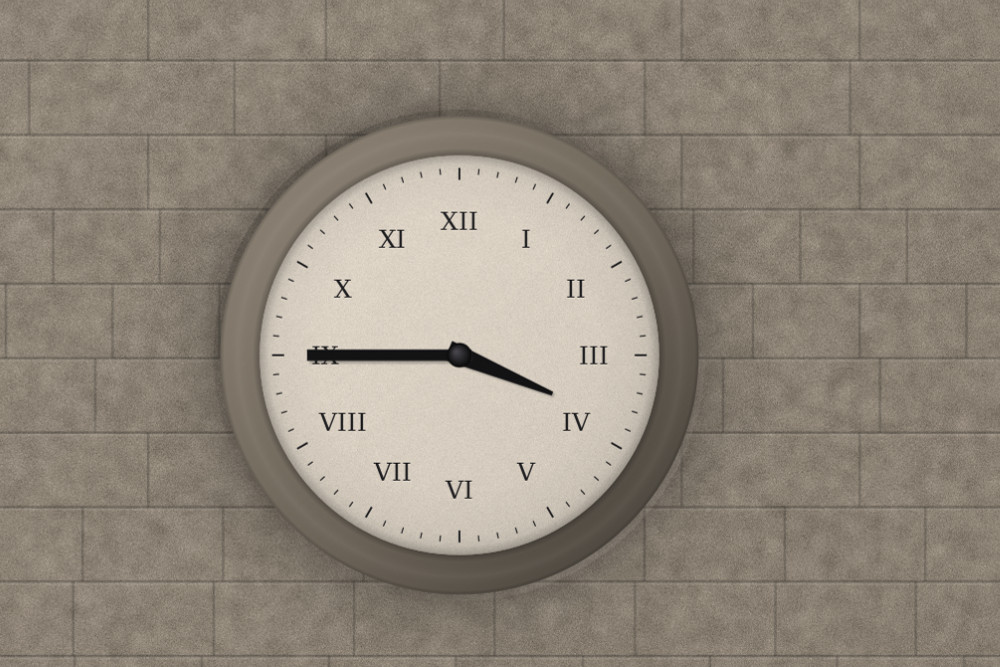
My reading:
3:45
